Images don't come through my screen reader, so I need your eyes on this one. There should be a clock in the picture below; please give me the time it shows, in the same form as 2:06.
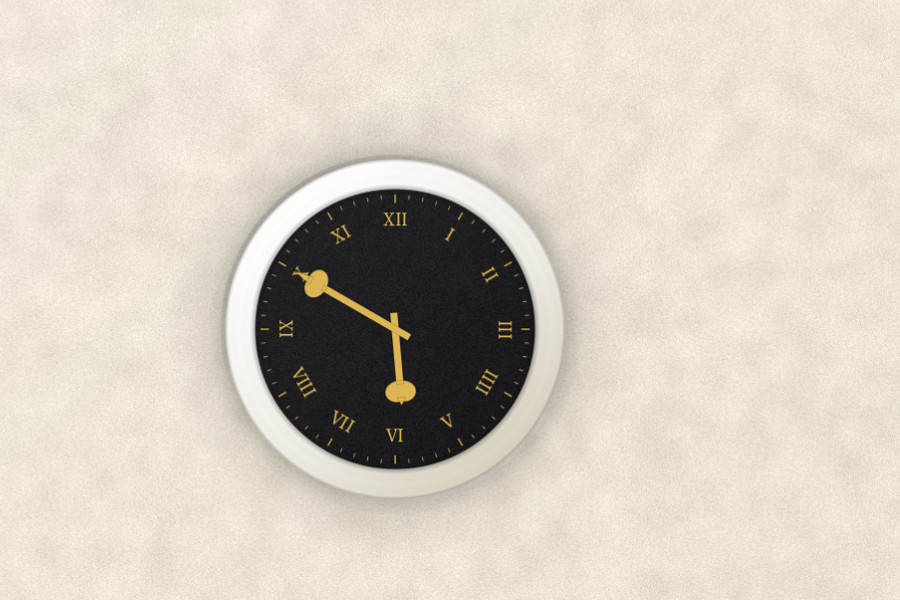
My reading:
5:50
